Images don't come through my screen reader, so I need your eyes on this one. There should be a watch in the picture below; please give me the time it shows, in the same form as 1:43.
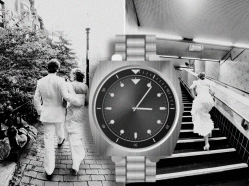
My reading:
3:06
